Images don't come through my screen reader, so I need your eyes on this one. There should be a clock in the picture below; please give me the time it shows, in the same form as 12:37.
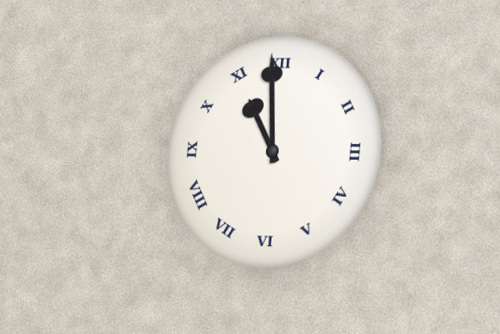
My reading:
10:59
